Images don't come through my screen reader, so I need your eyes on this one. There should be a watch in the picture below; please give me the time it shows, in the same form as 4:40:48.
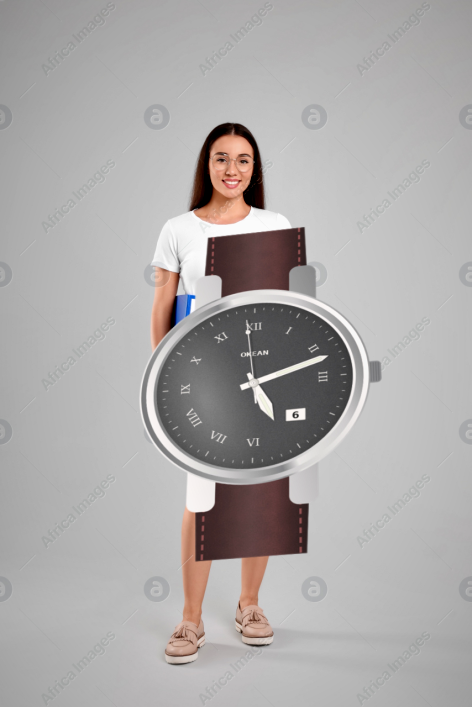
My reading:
5:11:59
